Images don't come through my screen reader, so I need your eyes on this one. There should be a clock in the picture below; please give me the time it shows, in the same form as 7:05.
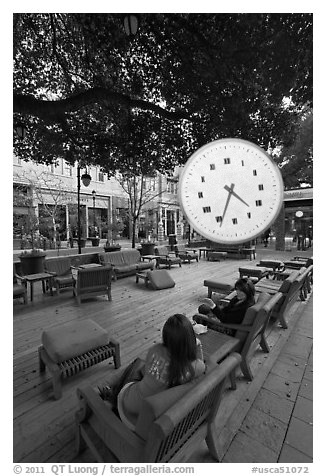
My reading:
4:34
